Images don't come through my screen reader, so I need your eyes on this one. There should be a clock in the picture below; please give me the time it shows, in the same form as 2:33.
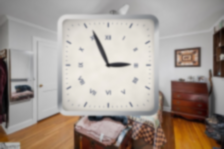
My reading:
2:56
